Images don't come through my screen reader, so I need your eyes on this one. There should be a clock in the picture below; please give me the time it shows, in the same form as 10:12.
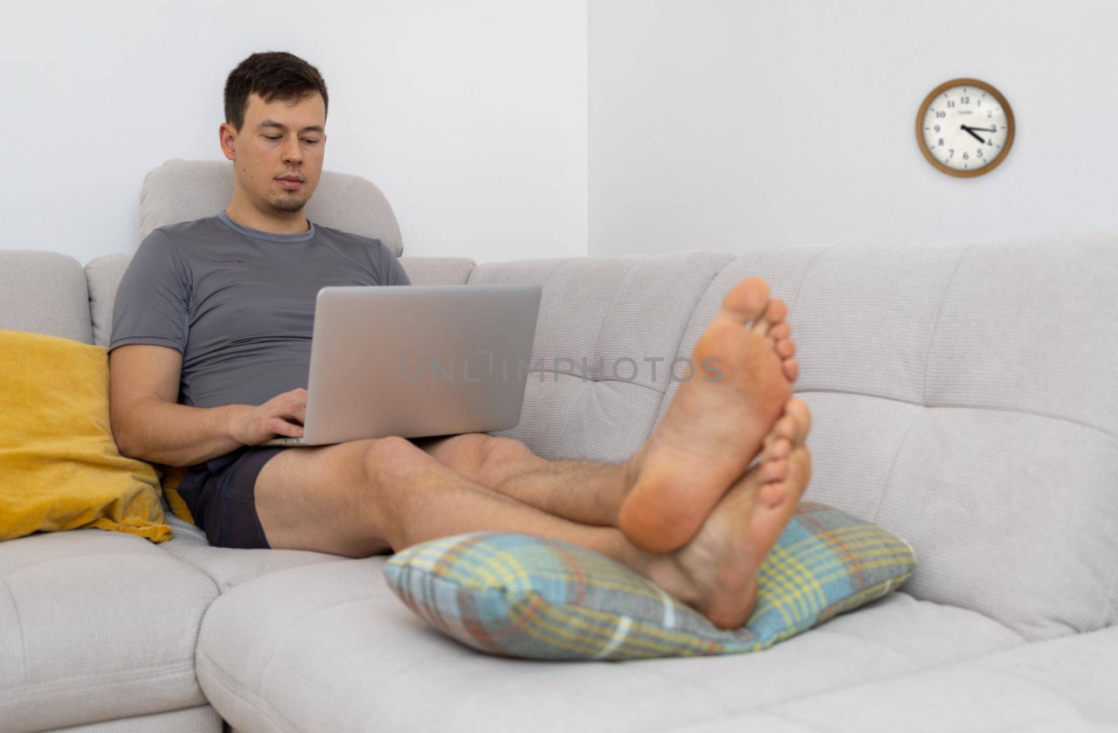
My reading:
4:16
